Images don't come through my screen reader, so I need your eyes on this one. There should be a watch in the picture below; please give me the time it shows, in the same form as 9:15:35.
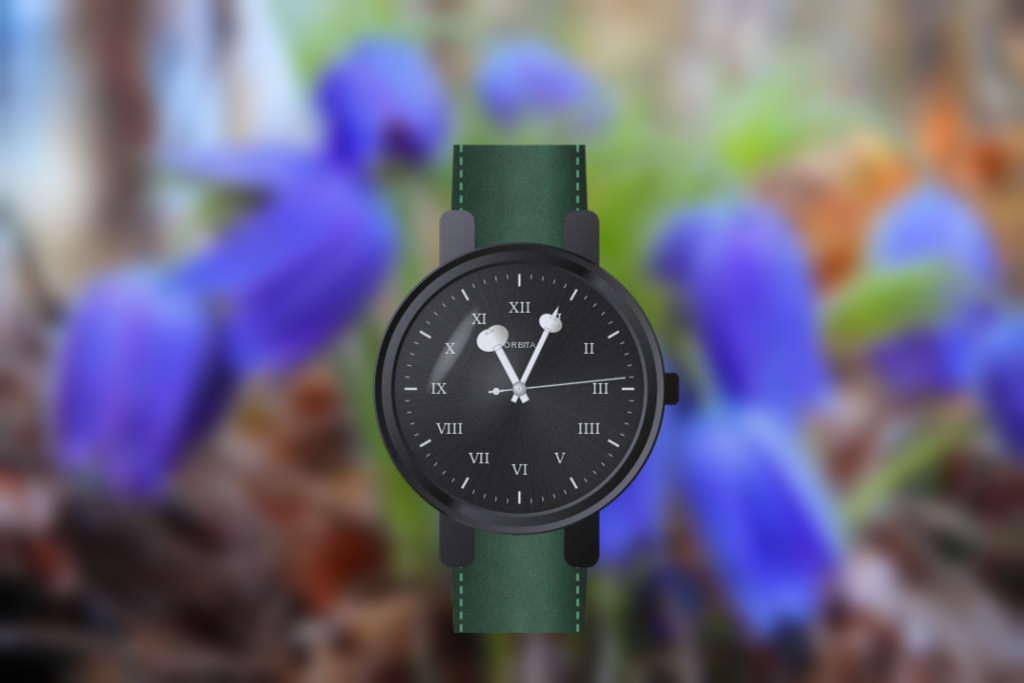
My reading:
11:04:14
